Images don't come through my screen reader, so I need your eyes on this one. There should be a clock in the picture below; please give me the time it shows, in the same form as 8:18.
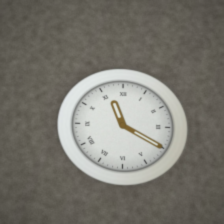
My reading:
11:20
